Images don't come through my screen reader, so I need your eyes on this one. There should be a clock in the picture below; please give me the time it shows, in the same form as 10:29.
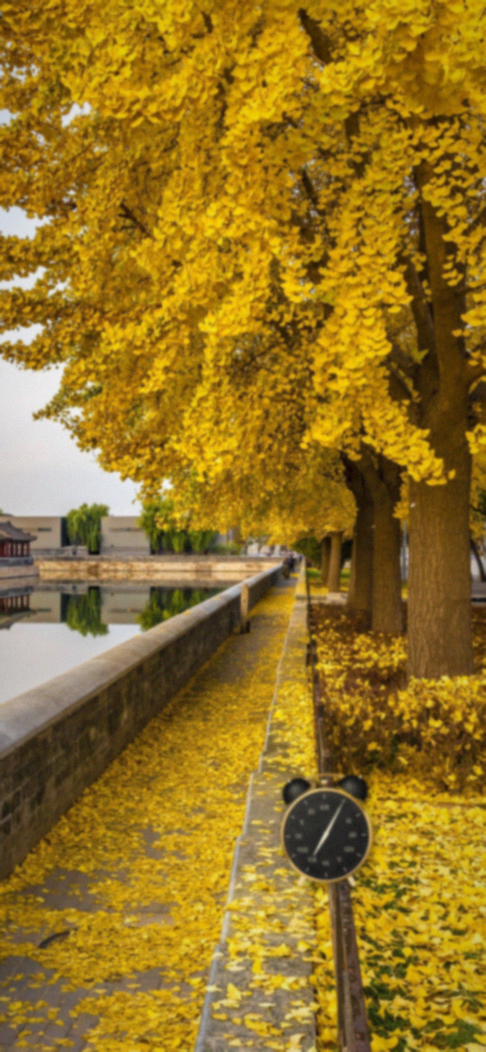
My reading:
7:05
